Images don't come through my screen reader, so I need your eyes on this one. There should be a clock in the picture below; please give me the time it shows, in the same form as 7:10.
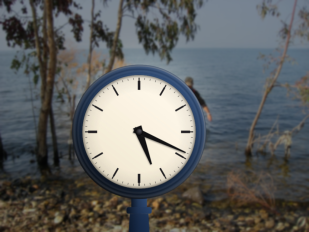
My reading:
5:19
